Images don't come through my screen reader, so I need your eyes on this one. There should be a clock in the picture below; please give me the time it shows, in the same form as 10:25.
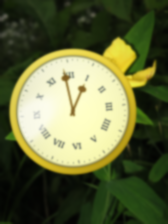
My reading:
12:59
